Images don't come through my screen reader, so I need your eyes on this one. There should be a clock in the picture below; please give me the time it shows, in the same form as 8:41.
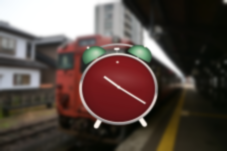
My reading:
10:21
